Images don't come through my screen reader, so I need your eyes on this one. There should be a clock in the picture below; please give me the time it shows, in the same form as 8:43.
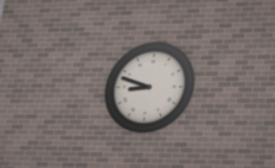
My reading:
8:48
